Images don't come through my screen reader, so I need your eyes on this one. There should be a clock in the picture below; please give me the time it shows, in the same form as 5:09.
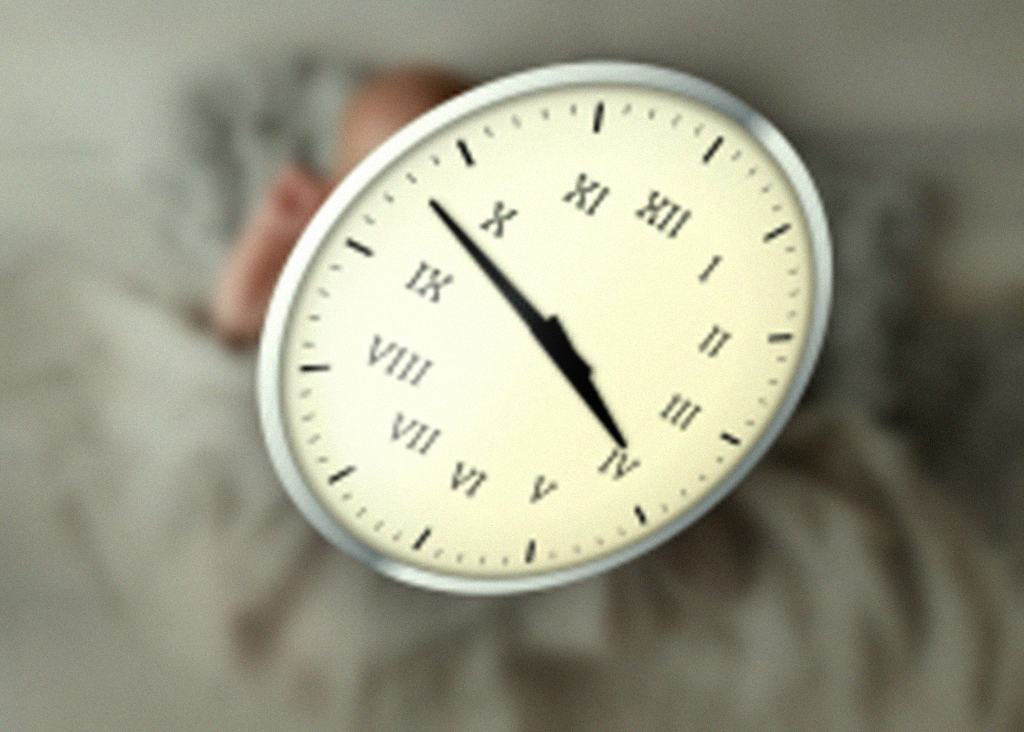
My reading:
3:48
